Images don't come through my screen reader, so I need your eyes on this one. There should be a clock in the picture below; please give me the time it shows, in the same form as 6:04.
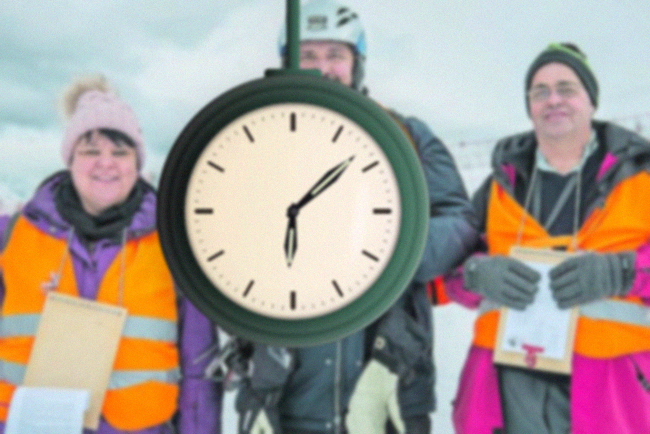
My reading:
6:08
